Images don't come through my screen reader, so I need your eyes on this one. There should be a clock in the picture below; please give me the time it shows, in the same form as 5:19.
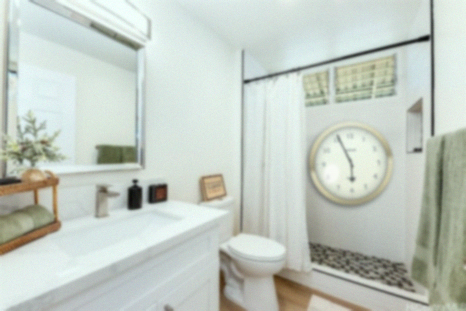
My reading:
5:56
